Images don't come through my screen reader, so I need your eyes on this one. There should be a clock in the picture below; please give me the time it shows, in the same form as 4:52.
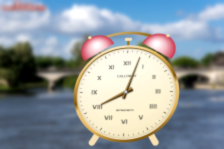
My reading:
8:03
